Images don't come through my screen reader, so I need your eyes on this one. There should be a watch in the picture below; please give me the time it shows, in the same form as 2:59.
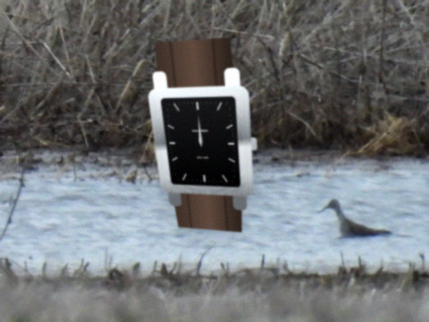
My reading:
12:00
